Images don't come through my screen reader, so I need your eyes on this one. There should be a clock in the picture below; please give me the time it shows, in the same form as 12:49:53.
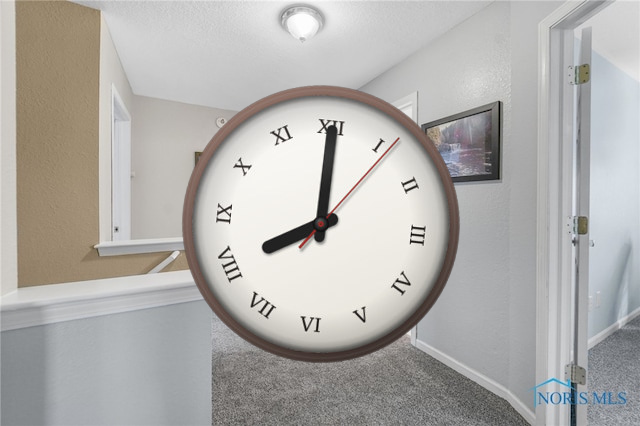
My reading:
8:00:06
